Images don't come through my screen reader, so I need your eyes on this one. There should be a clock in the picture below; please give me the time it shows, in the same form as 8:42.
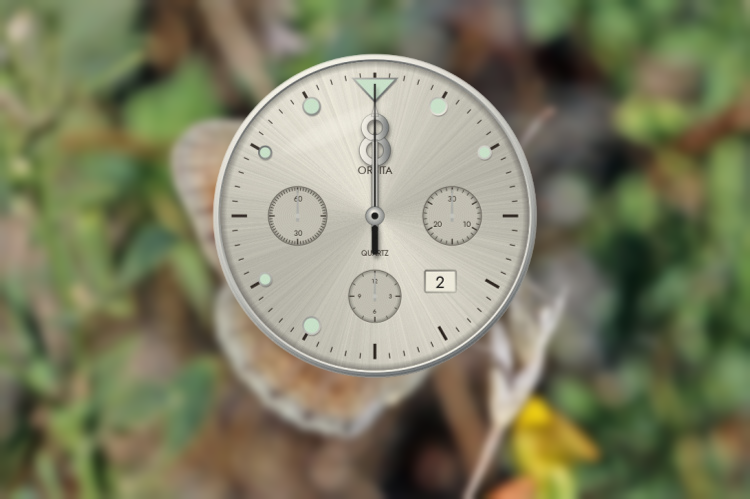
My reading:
12:00
